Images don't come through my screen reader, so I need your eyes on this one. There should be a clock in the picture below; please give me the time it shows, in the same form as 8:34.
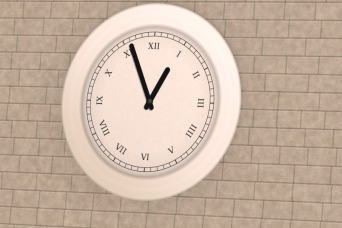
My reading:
12:56
